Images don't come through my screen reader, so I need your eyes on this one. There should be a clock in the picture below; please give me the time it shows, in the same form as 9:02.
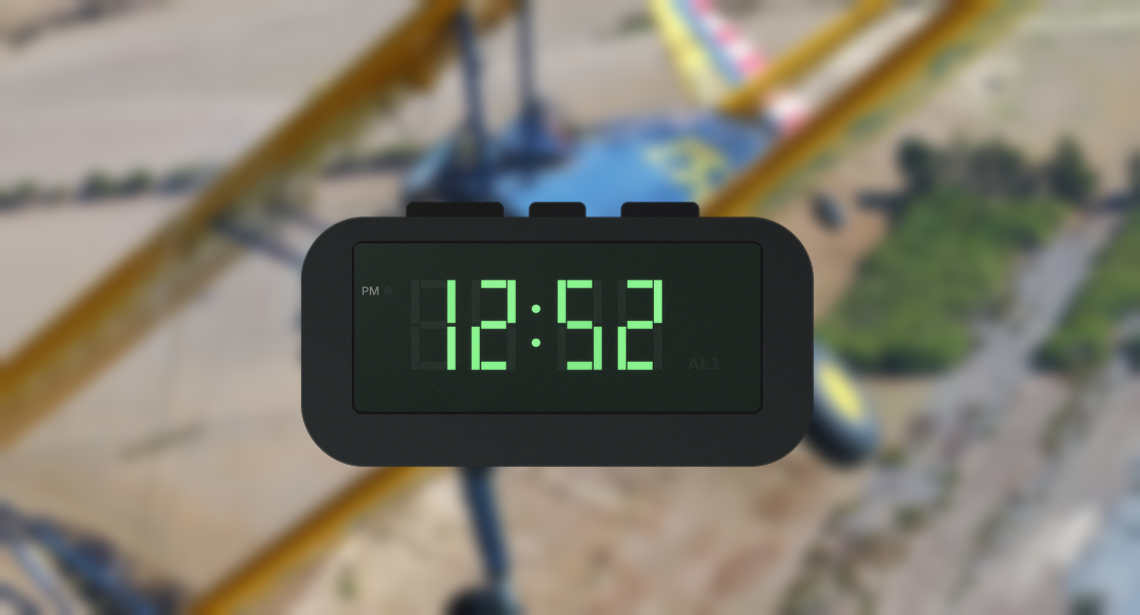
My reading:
12:52
